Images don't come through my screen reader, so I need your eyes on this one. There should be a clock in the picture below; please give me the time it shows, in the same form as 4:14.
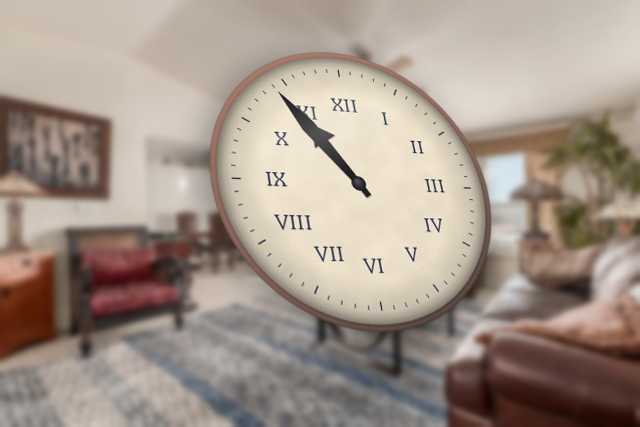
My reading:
10:54
